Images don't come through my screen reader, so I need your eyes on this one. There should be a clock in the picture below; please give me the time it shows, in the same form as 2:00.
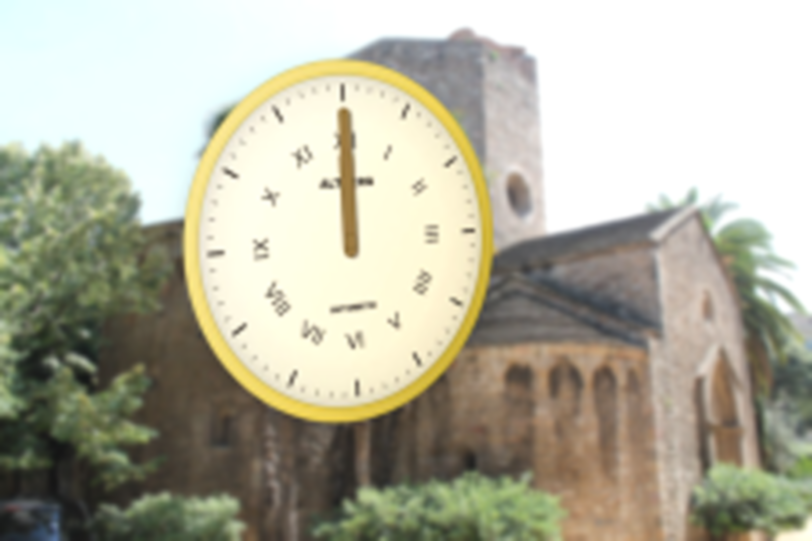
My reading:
12:00
